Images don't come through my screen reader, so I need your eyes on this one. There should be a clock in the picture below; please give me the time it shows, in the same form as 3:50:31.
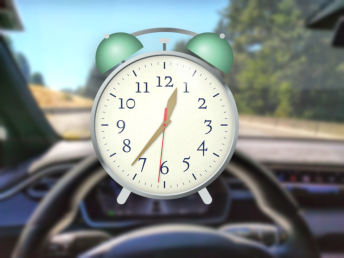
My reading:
12:36:31
